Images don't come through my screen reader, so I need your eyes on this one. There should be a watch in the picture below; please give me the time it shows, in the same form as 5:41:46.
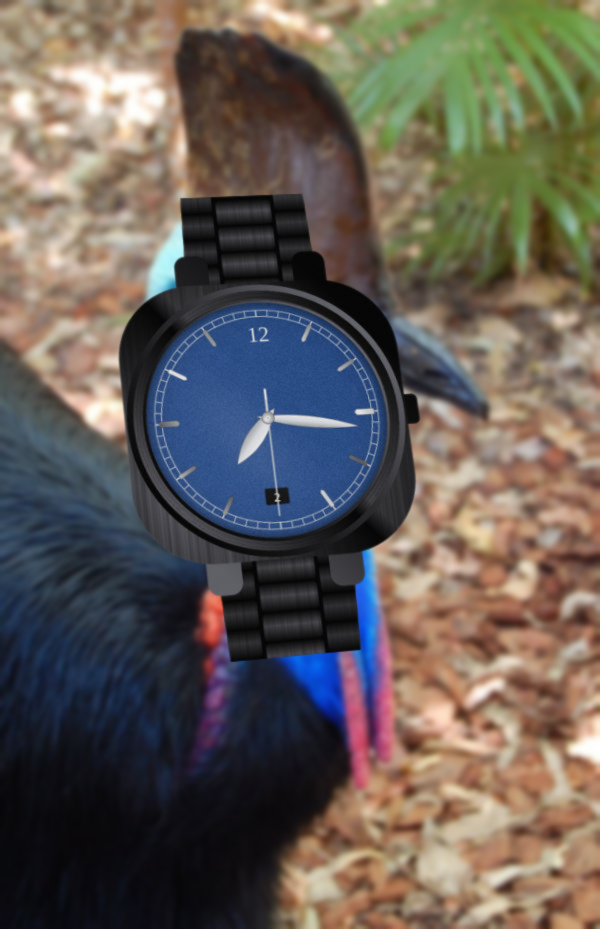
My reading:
7:16:30
